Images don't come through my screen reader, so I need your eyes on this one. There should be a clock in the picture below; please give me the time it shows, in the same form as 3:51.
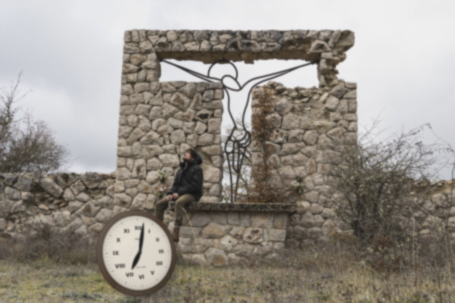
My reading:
7:02
